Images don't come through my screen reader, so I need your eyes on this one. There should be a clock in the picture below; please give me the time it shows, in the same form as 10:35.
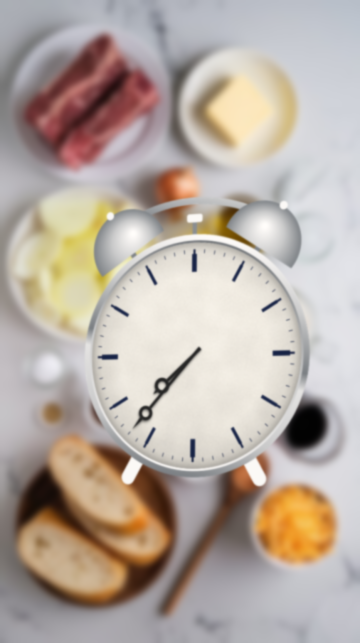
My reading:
7:37
